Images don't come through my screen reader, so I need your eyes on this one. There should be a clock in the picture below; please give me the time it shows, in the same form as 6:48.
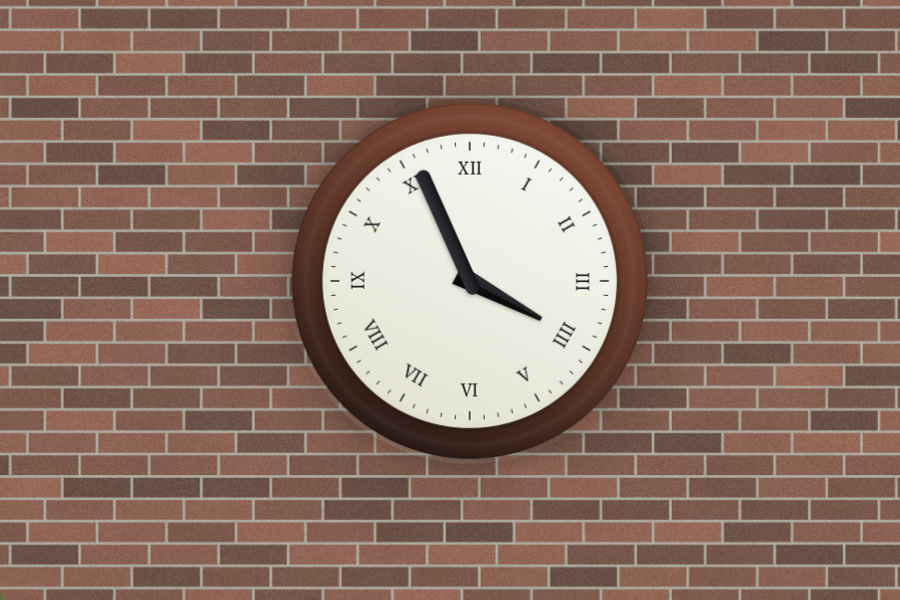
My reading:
3:56
